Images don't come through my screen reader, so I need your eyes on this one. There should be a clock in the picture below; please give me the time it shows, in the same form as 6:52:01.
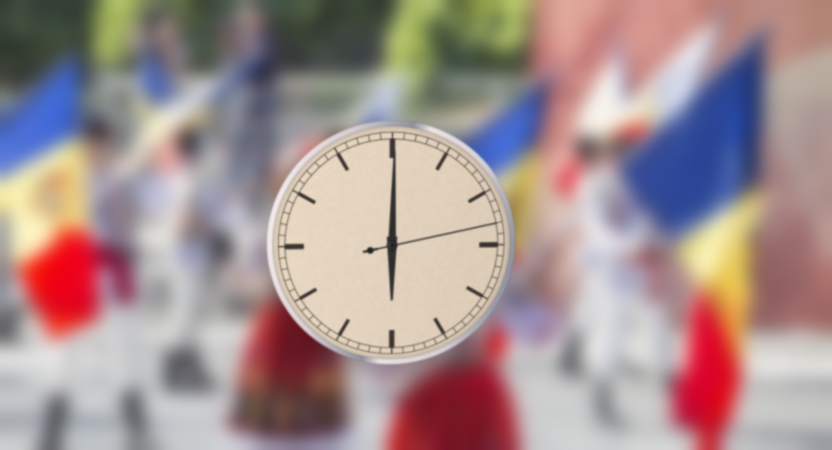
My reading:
6:00:13
